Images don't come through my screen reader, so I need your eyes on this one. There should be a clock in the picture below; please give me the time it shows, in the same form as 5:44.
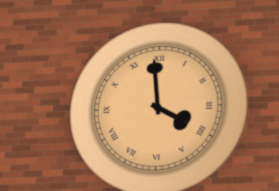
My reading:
3:59
